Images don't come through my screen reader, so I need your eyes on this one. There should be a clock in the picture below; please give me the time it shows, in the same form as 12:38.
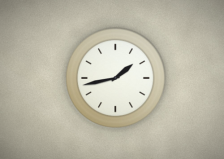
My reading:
1:43
